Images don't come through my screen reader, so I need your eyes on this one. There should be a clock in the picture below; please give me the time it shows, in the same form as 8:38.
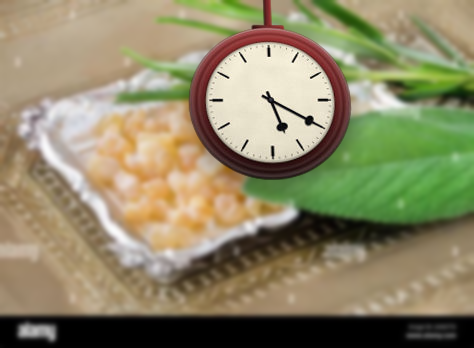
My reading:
5:20
